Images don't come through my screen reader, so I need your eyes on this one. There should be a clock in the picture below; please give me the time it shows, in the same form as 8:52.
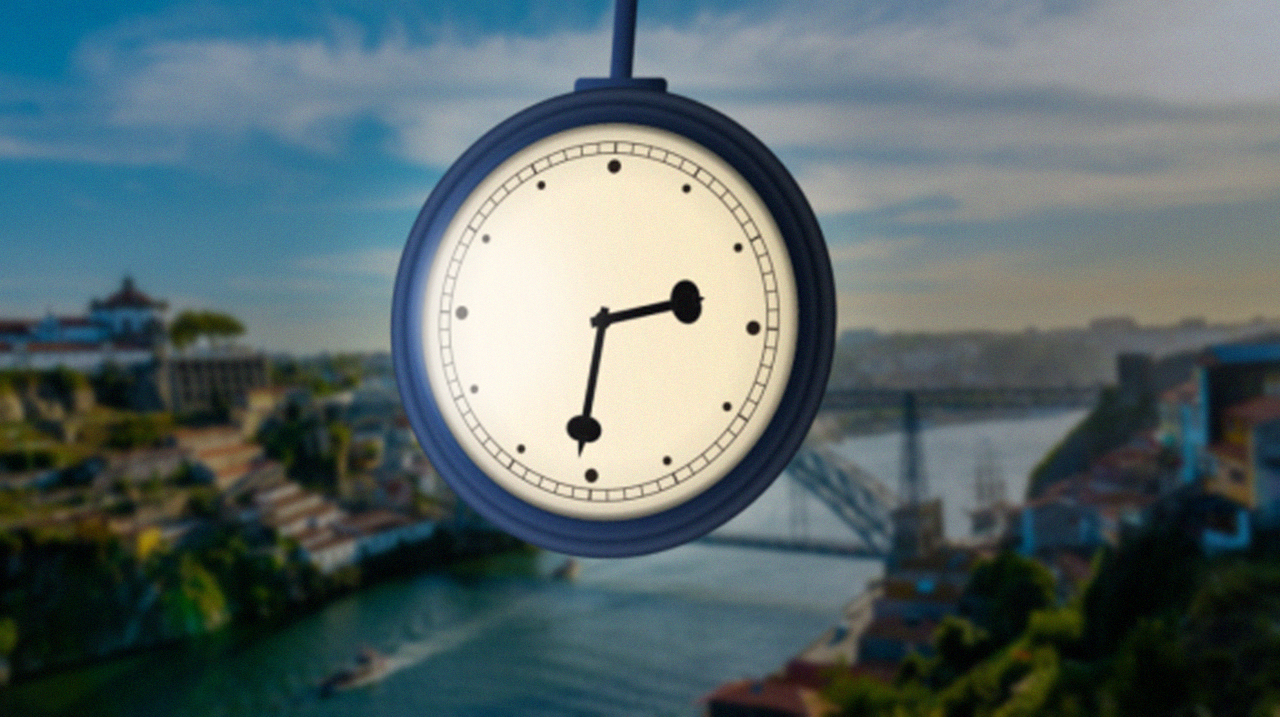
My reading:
2:31
